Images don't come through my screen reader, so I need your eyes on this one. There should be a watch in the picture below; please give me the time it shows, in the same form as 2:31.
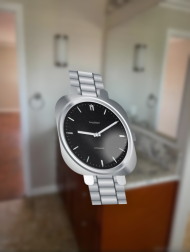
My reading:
9:10
